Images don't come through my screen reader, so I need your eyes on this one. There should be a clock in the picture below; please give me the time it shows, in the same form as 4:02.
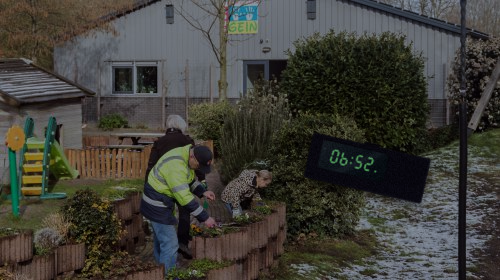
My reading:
6:52
